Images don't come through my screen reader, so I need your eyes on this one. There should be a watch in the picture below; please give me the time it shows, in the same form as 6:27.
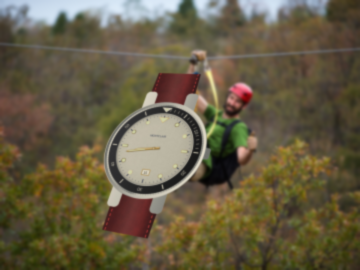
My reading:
8:43
